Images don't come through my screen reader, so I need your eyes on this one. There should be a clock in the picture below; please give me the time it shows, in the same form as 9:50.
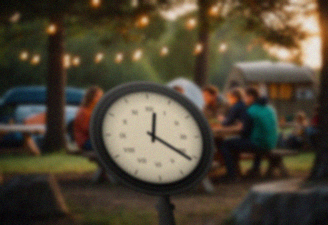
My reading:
12:21
